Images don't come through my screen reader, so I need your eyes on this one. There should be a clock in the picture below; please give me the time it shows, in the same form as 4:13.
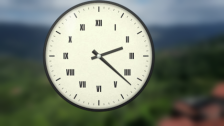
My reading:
2:22
